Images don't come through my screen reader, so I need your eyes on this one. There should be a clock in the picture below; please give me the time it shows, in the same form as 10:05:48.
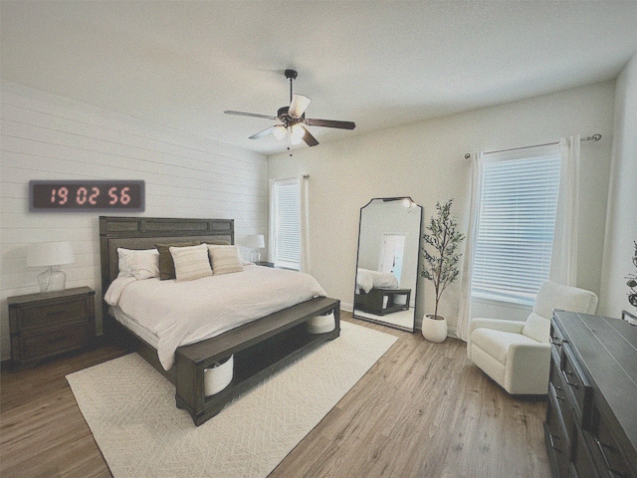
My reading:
19:02:56
